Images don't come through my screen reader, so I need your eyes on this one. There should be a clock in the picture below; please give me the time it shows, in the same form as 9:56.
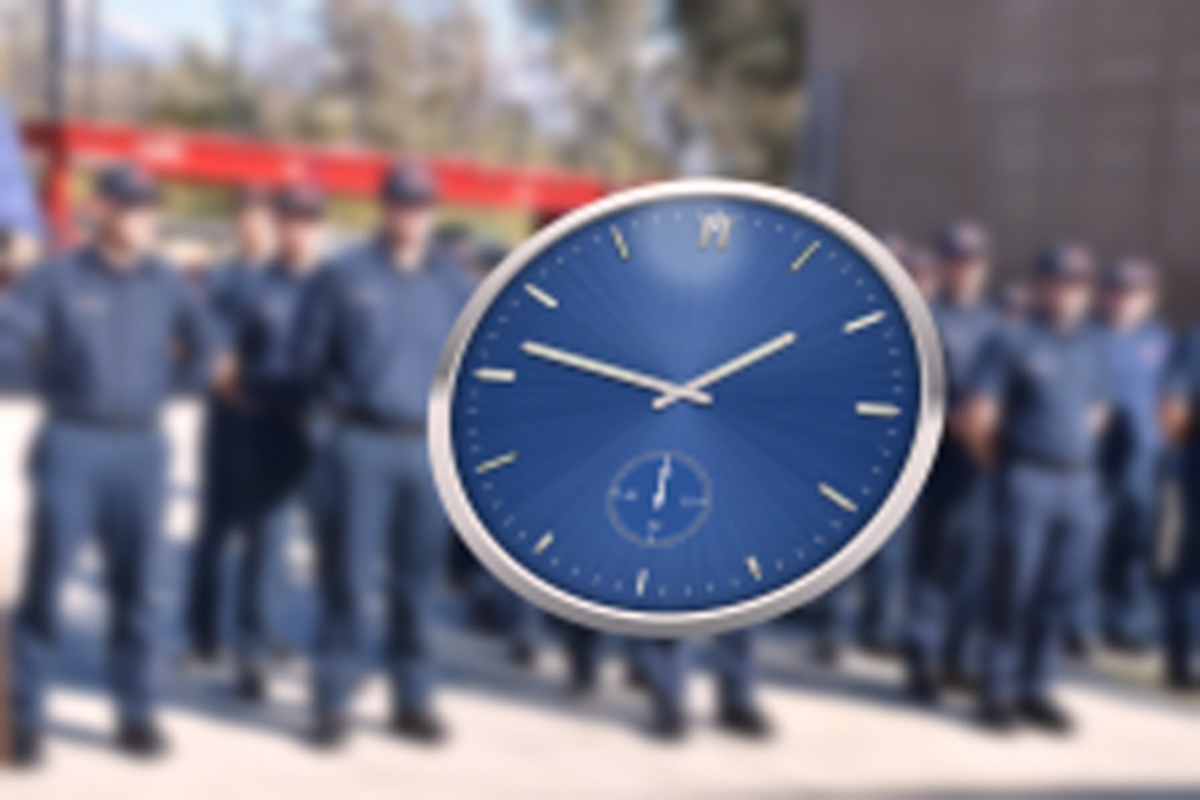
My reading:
1:47
